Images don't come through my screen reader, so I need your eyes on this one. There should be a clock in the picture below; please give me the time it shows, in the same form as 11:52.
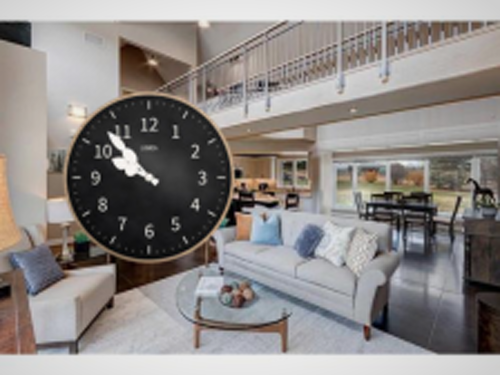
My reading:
9:53
